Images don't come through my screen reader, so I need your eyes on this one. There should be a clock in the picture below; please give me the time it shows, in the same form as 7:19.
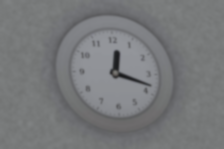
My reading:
12:18
